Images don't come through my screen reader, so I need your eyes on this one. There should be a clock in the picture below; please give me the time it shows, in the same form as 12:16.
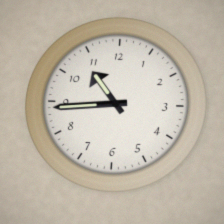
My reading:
10:44
